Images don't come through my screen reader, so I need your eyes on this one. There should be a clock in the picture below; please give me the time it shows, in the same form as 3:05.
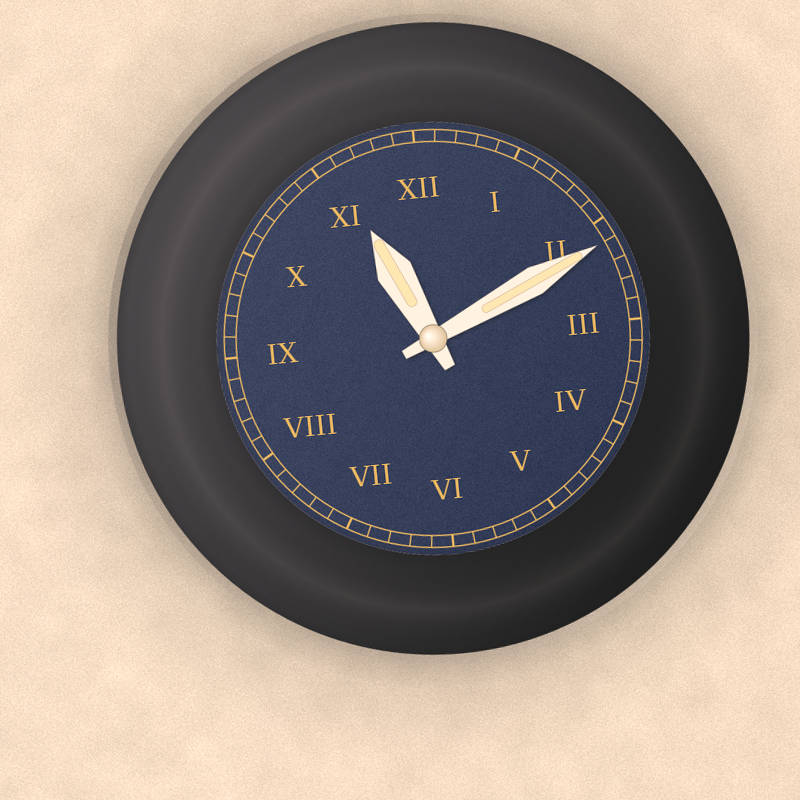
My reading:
11:11
